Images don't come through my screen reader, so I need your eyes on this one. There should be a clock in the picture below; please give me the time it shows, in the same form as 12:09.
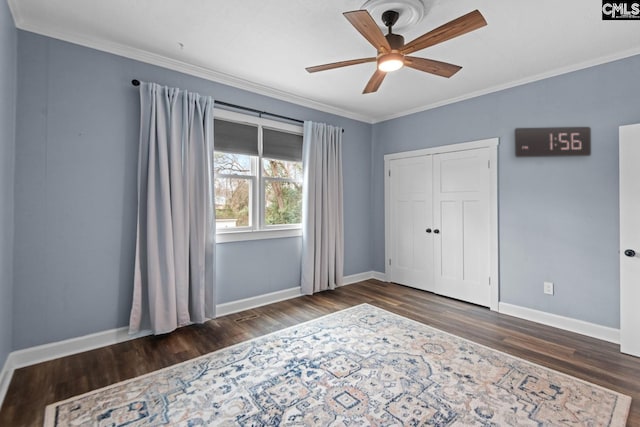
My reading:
1:56
